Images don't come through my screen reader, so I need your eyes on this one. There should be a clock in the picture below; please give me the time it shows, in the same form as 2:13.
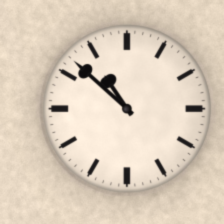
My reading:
10:52
